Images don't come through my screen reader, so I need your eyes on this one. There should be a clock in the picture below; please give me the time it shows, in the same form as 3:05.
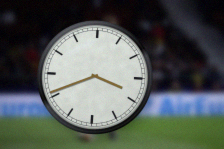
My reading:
3:41
